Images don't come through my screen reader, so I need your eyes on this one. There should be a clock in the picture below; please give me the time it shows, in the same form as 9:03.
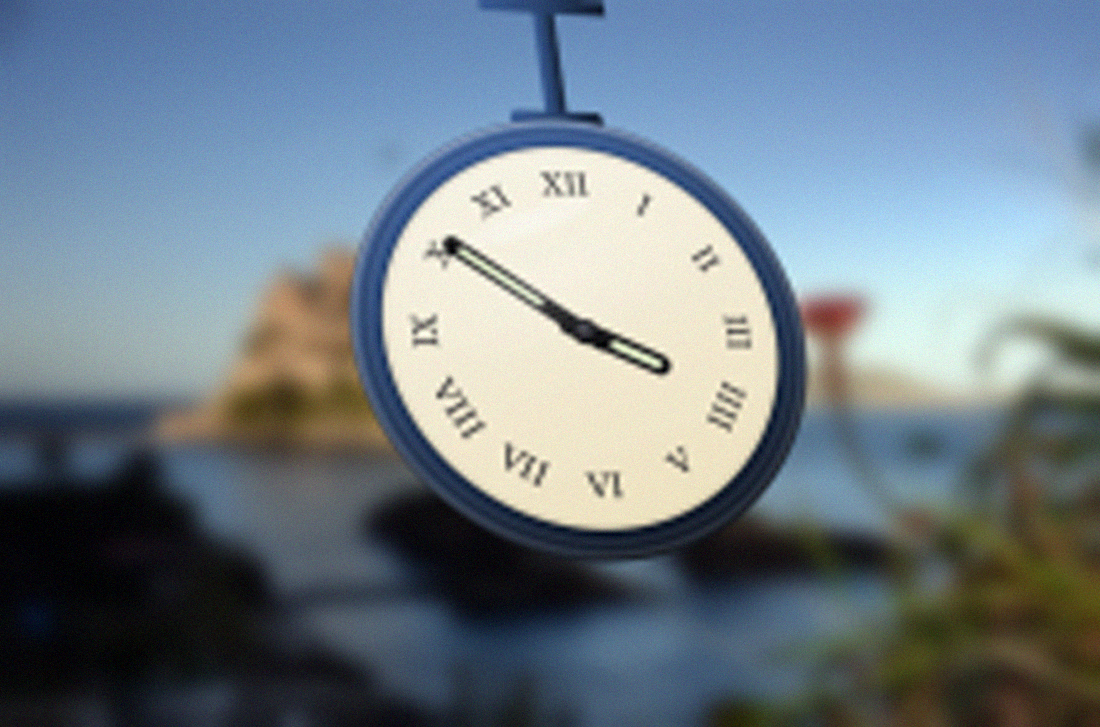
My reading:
3:51
